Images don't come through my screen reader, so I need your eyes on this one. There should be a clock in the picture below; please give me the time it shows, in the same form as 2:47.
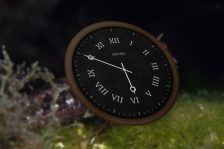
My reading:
5:50
